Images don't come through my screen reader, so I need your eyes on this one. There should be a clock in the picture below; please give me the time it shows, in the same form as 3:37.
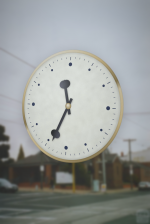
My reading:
11:34
